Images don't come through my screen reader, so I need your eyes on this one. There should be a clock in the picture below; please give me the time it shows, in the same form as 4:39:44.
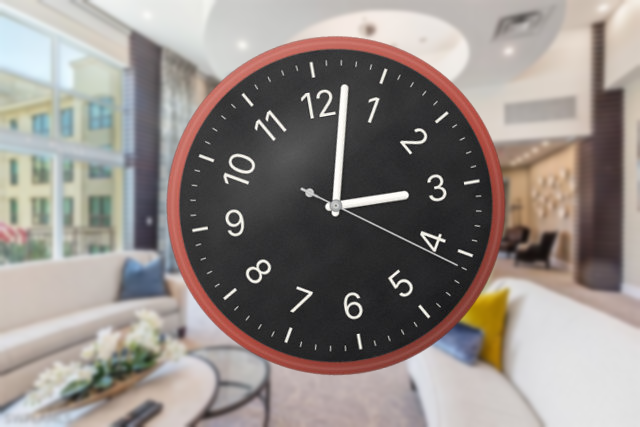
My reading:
3:02:21
